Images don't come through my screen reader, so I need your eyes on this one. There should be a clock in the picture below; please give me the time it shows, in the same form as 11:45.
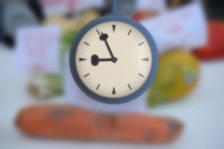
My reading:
8:56
